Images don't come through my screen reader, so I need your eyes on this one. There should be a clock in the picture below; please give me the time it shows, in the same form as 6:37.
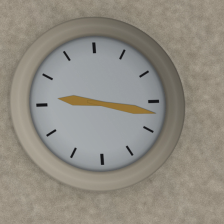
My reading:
9:17
